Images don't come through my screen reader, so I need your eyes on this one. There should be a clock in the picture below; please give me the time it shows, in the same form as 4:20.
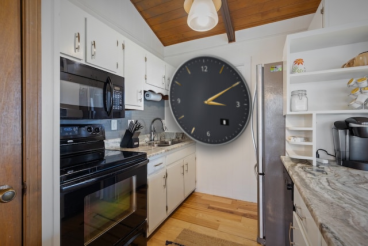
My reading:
3:10
